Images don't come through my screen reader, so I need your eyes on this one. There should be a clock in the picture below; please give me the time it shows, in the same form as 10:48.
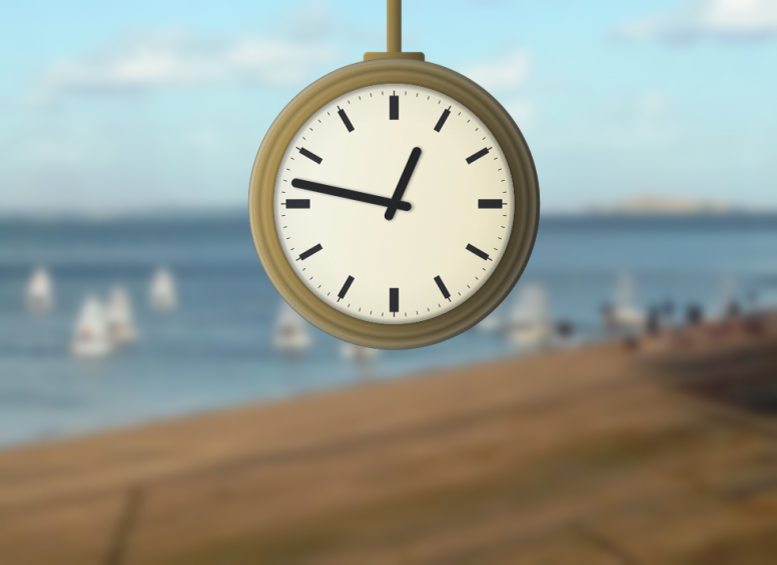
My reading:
12:47
